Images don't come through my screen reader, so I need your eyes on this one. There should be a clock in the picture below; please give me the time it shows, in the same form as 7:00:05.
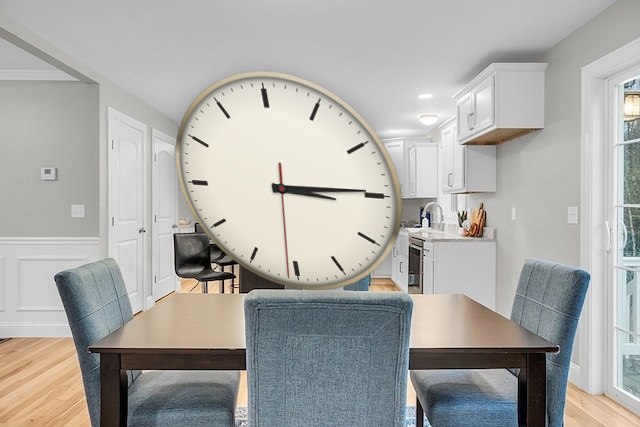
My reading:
3:14:31
